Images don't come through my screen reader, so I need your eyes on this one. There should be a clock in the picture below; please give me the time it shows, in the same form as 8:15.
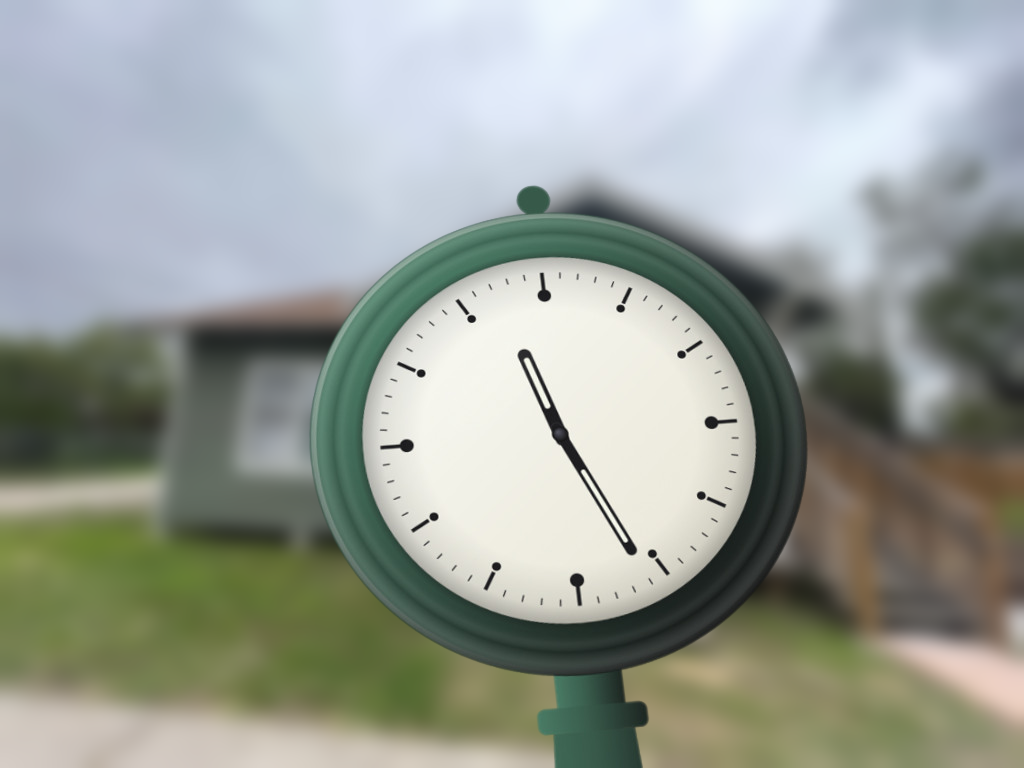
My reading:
11:26
